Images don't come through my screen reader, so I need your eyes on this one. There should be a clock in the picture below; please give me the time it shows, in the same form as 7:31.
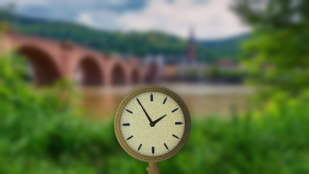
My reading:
1:55
